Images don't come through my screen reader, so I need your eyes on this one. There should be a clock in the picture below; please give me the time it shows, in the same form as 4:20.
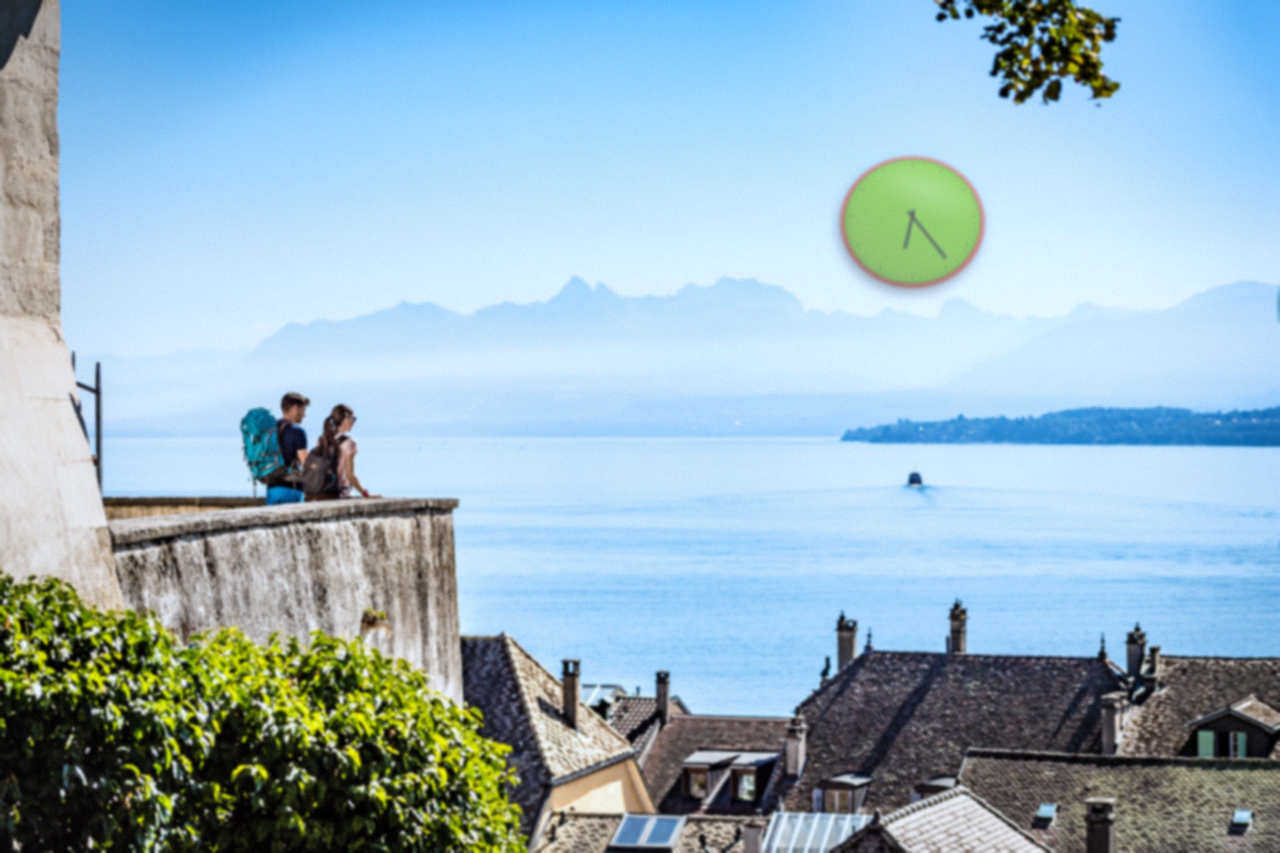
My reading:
6:24
